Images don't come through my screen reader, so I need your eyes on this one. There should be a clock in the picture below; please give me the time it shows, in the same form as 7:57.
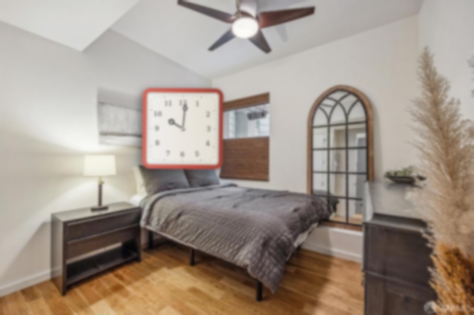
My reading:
10:01
